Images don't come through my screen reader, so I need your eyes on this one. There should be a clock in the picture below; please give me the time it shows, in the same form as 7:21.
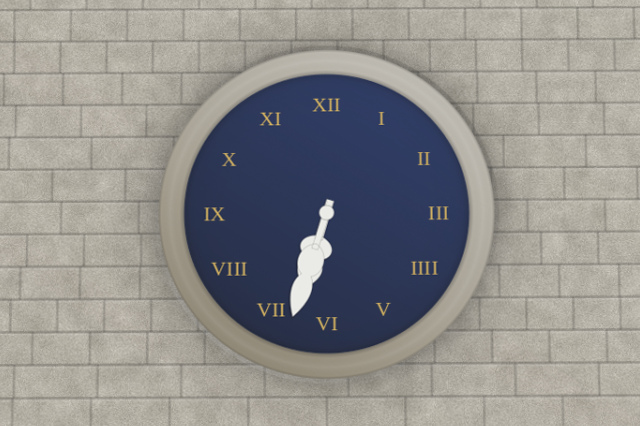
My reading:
6:33
